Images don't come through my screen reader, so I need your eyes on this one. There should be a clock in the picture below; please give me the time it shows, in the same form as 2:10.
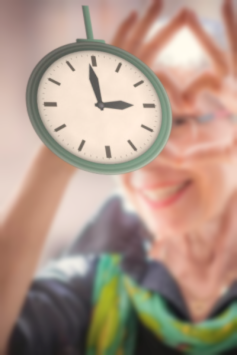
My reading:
2:59
